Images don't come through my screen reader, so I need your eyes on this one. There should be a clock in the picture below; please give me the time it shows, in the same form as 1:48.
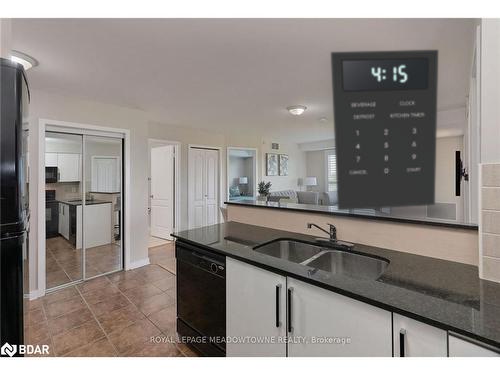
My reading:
4:15
